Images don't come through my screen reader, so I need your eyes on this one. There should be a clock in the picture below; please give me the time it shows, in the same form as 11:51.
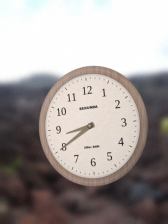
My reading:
8:40
